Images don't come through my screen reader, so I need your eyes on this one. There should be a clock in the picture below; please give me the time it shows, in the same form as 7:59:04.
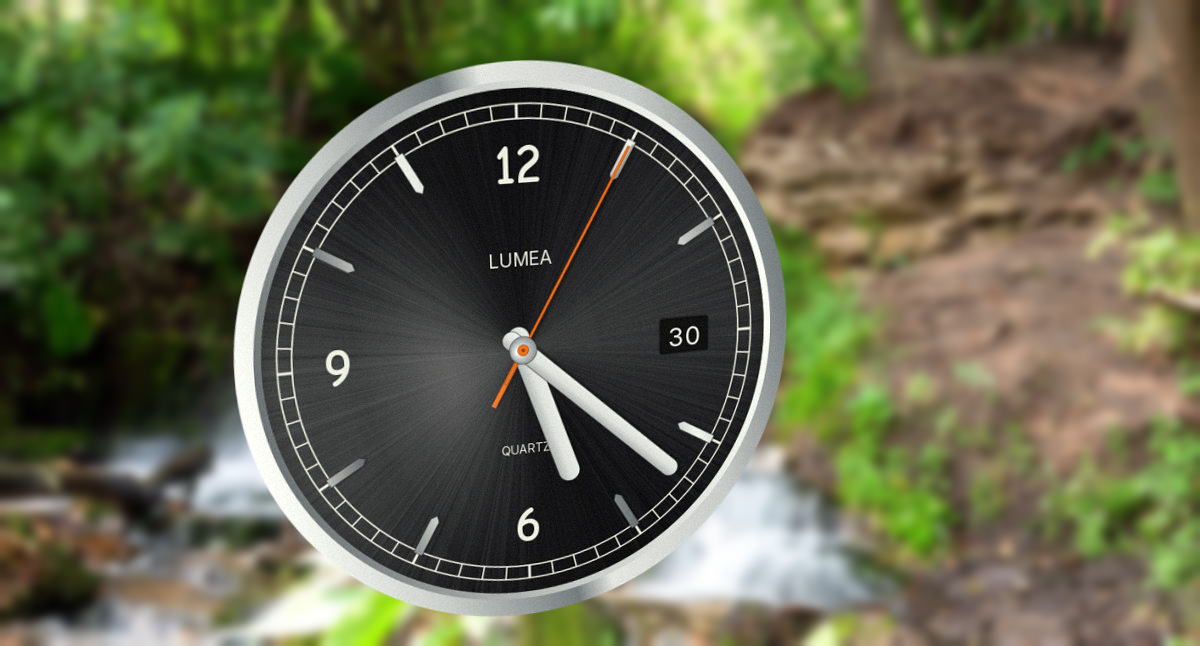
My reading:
5:22:05
